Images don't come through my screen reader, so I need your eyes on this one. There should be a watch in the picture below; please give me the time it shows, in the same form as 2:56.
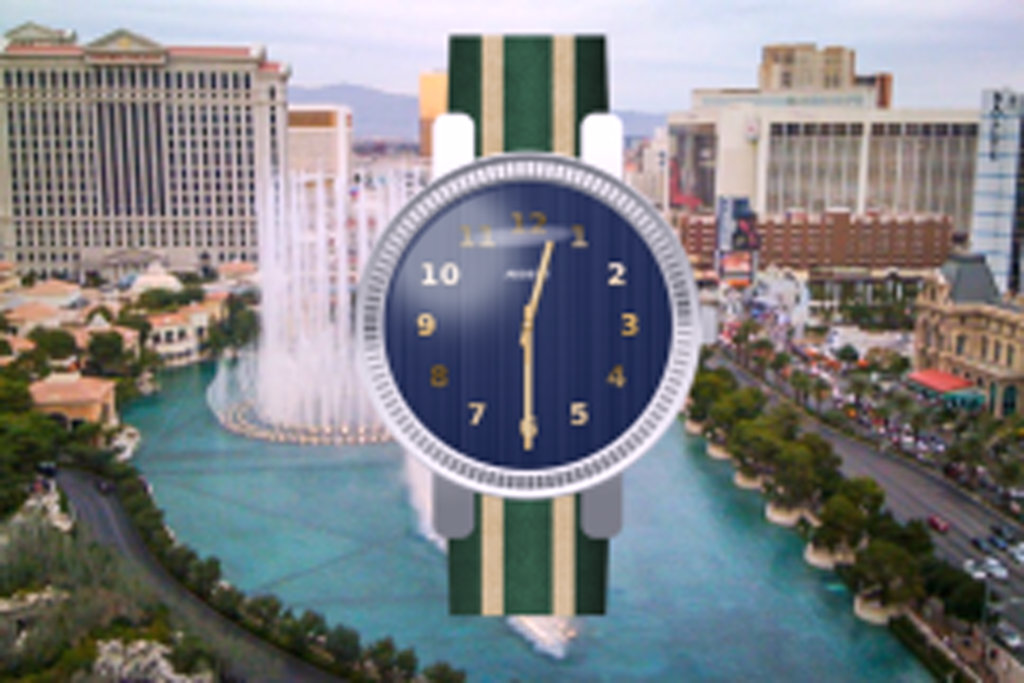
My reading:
12:30
